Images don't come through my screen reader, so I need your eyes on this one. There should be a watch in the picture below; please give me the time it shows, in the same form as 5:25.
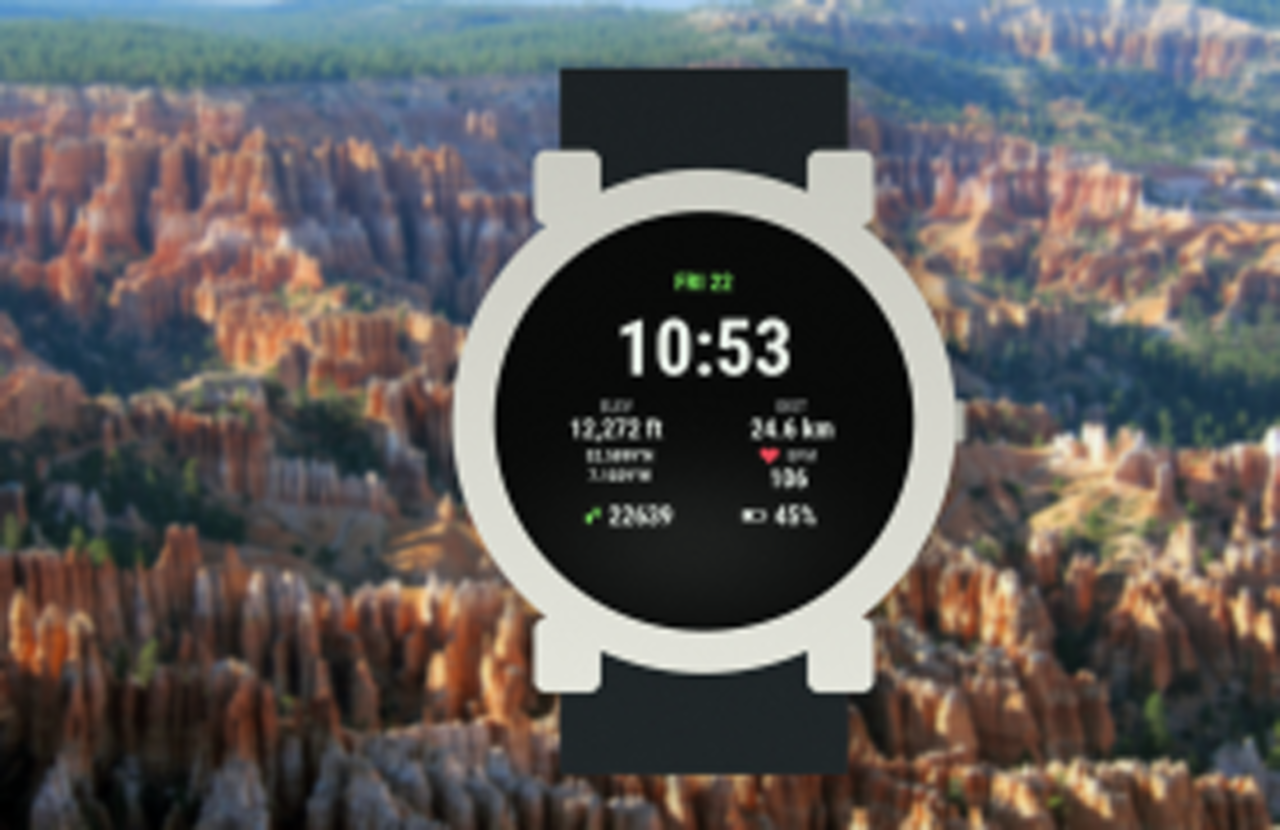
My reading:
10:53
